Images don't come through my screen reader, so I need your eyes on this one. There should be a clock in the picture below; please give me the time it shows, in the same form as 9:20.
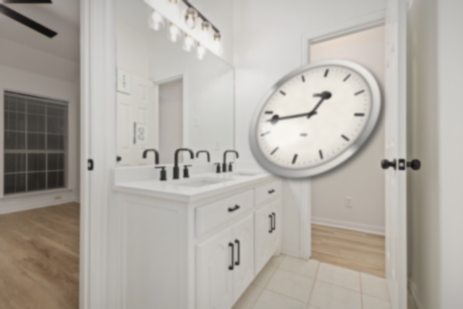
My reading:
12:43
